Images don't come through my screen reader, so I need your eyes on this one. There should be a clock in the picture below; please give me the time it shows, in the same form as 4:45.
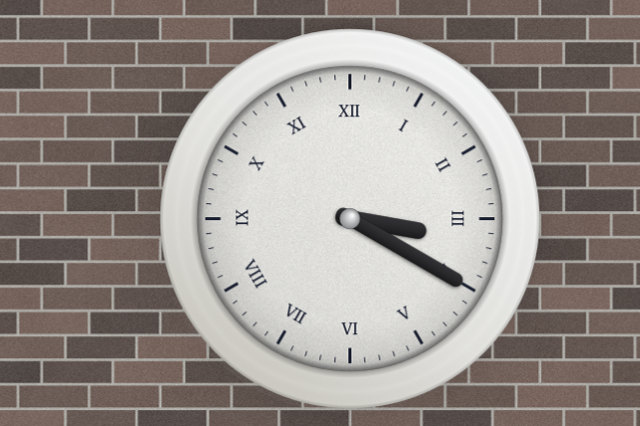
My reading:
3:20
